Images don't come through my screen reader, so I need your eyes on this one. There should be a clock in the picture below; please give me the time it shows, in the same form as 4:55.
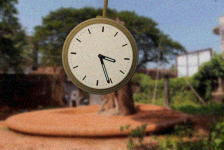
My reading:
3:26
